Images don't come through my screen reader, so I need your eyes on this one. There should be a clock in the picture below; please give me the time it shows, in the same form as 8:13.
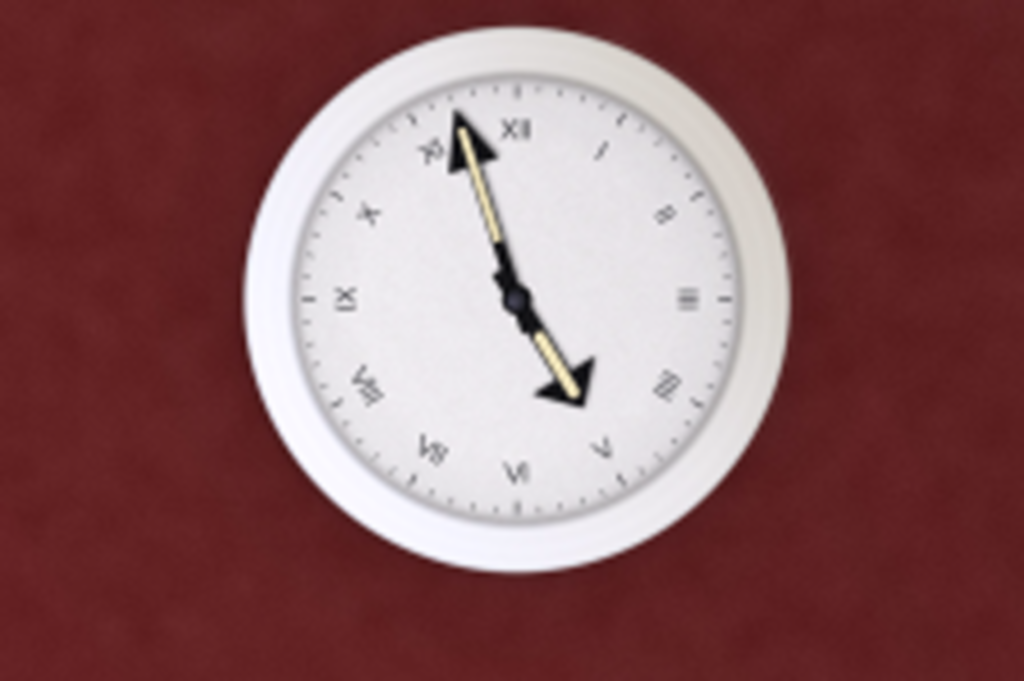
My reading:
4:57
